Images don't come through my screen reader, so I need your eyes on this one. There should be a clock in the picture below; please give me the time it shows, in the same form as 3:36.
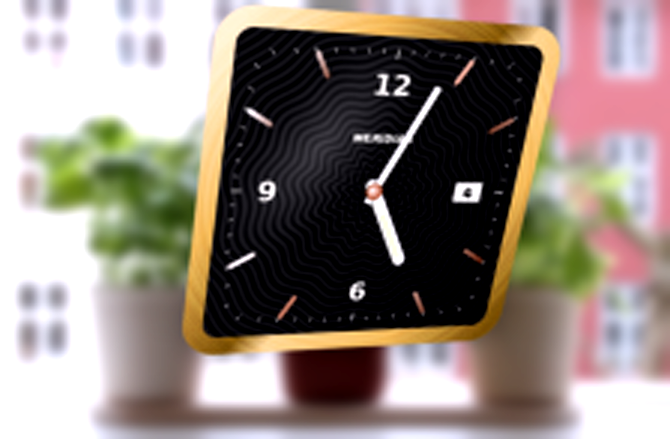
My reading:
5:04
